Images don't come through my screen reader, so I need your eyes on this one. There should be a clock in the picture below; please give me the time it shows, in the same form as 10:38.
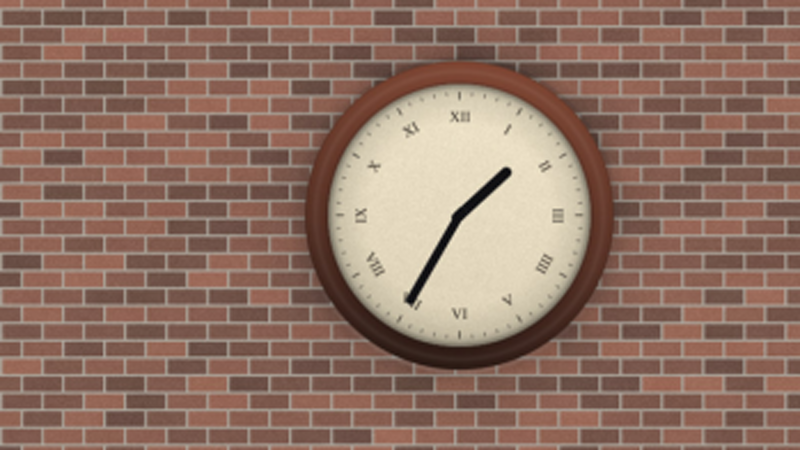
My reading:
1:35
